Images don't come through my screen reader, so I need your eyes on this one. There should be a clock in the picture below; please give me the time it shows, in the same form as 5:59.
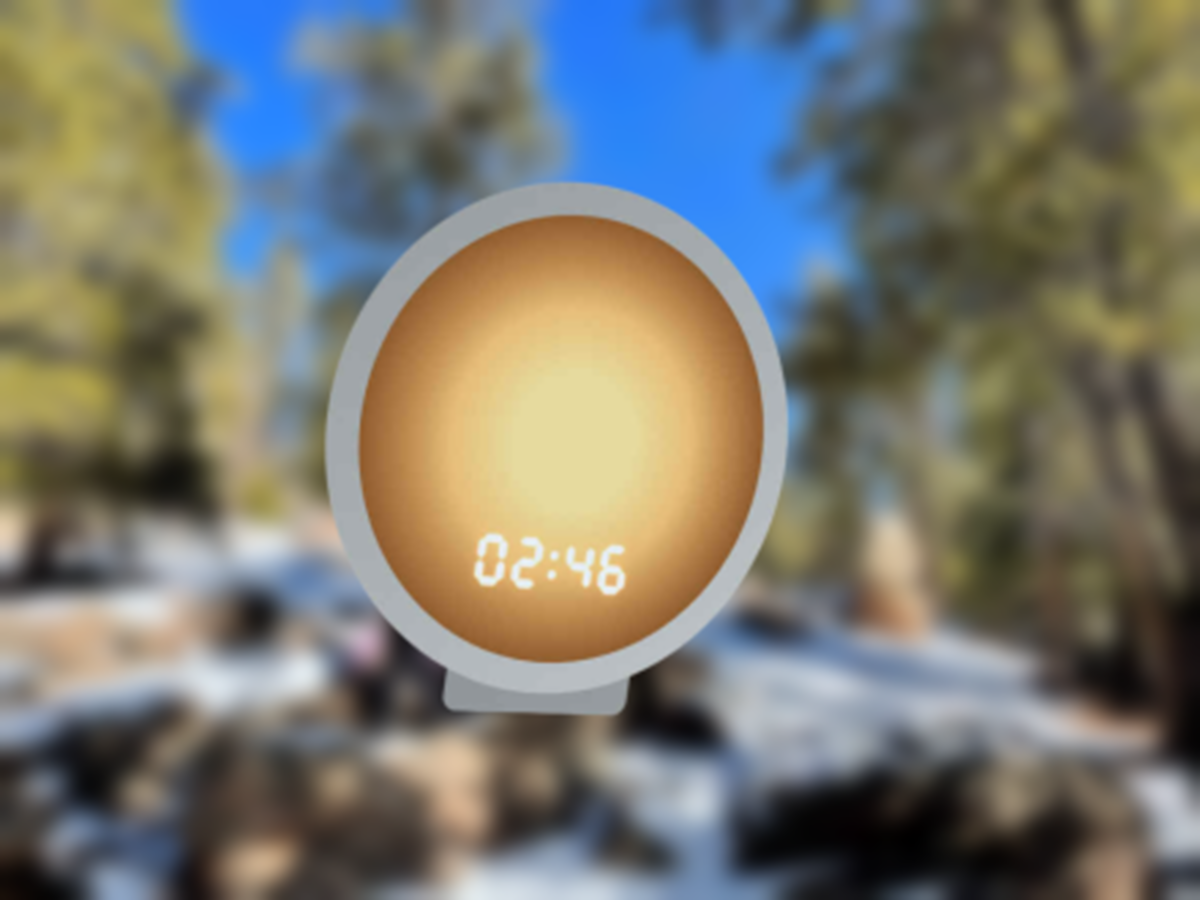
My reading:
2:46
